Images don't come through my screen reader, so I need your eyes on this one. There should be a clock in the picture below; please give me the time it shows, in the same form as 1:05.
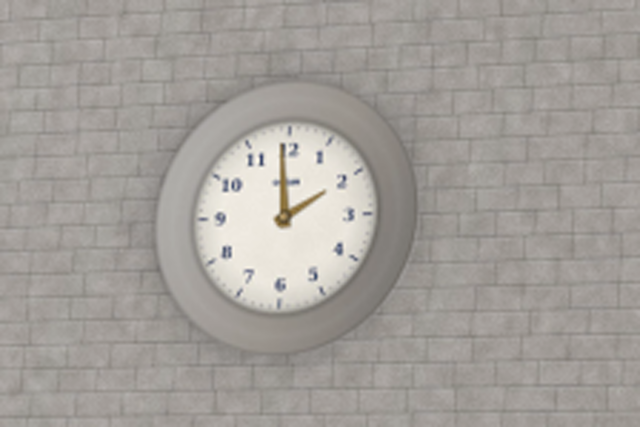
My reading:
1:59
